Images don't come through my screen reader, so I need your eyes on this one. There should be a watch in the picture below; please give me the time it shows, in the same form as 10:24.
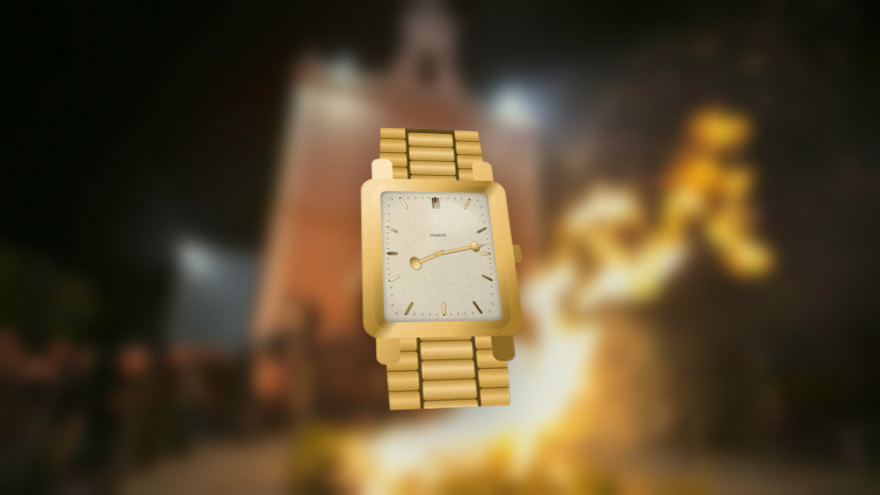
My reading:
8:13
